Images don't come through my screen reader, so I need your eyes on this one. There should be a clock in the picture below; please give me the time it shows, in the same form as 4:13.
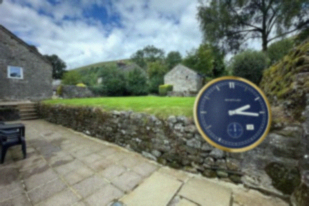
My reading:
2:16
